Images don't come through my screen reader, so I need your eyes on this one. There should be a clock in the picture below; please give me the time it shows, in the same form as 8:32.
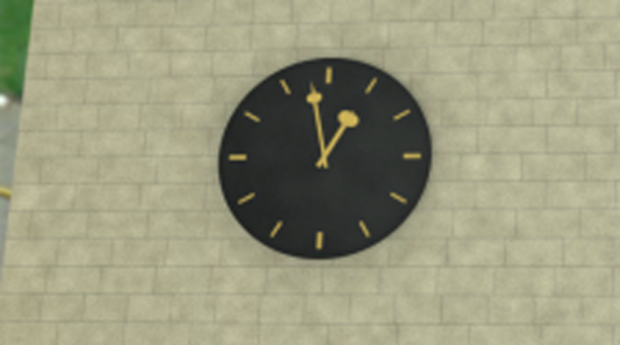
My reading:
12:58
